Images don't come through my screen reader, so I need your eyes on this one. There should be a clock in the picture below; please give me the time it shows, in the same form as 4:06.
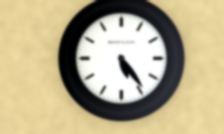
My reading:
5:24
